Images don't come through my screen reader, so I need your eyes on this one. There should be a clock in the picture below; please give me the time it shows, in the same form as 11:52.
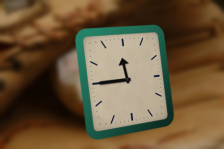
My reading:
11:45
